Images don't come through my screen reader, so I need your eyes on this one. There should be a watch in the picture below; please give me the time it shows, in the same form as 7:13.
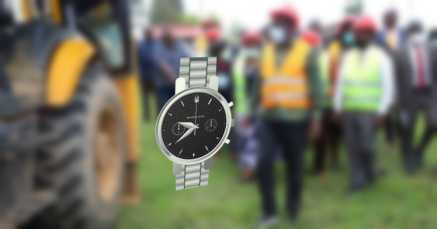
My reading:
9:39
